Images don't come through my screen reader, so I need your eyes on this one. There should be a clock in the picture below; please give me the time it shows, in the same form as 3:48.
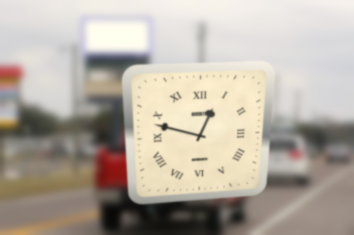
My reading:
12:48
